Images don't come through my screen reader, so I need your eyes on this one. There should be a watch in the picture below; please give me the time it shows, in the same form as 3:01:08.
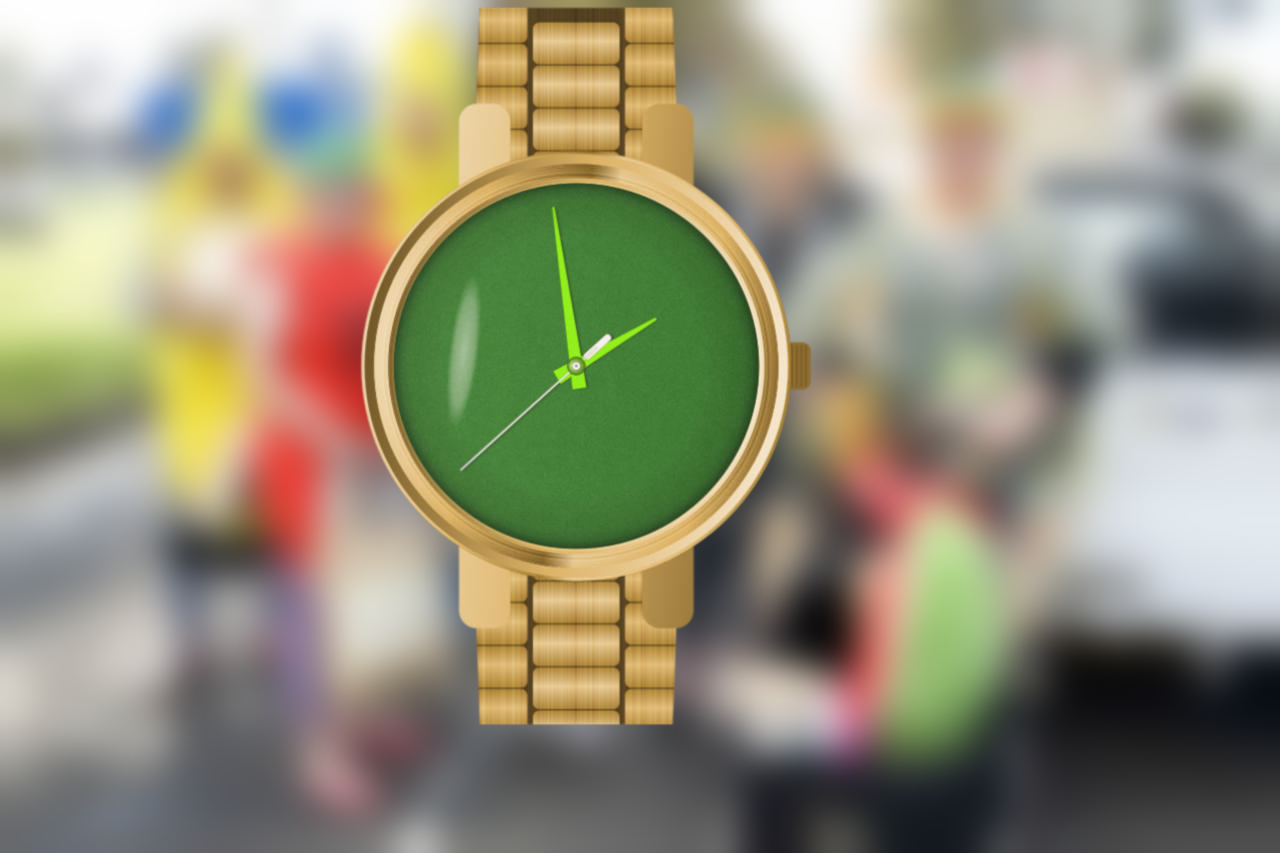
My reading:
1:58:38
